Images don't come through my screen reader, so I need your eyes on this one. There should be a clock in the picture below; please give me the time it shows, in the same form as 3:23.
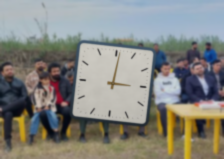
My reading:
3:01
